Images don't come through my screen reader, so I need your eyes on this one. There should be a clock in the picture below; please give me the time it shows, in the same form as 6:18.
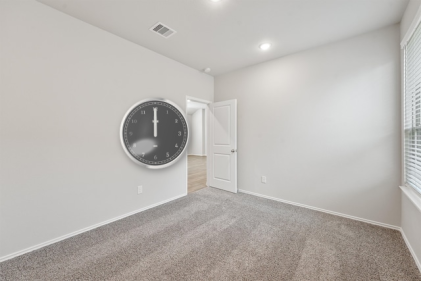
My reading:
12:00
